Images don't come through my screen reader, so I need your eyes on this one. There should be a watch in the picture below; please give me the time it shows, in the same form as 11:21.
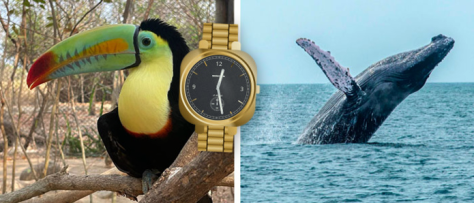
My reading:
12:28
